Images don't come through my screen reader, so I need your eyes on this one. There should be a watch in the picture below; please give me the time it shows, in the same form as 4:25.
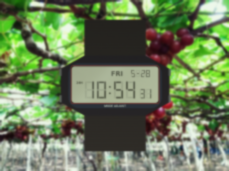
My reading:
10:54
